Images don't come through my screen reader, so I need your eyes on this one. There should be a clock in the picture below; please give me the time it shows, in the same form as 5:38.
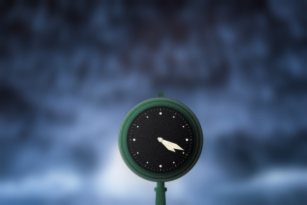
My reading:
4:19
